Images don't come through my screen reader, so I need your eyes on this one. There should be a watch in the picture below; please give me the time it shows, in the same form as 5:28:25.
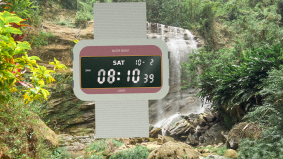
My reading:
8:10:39
